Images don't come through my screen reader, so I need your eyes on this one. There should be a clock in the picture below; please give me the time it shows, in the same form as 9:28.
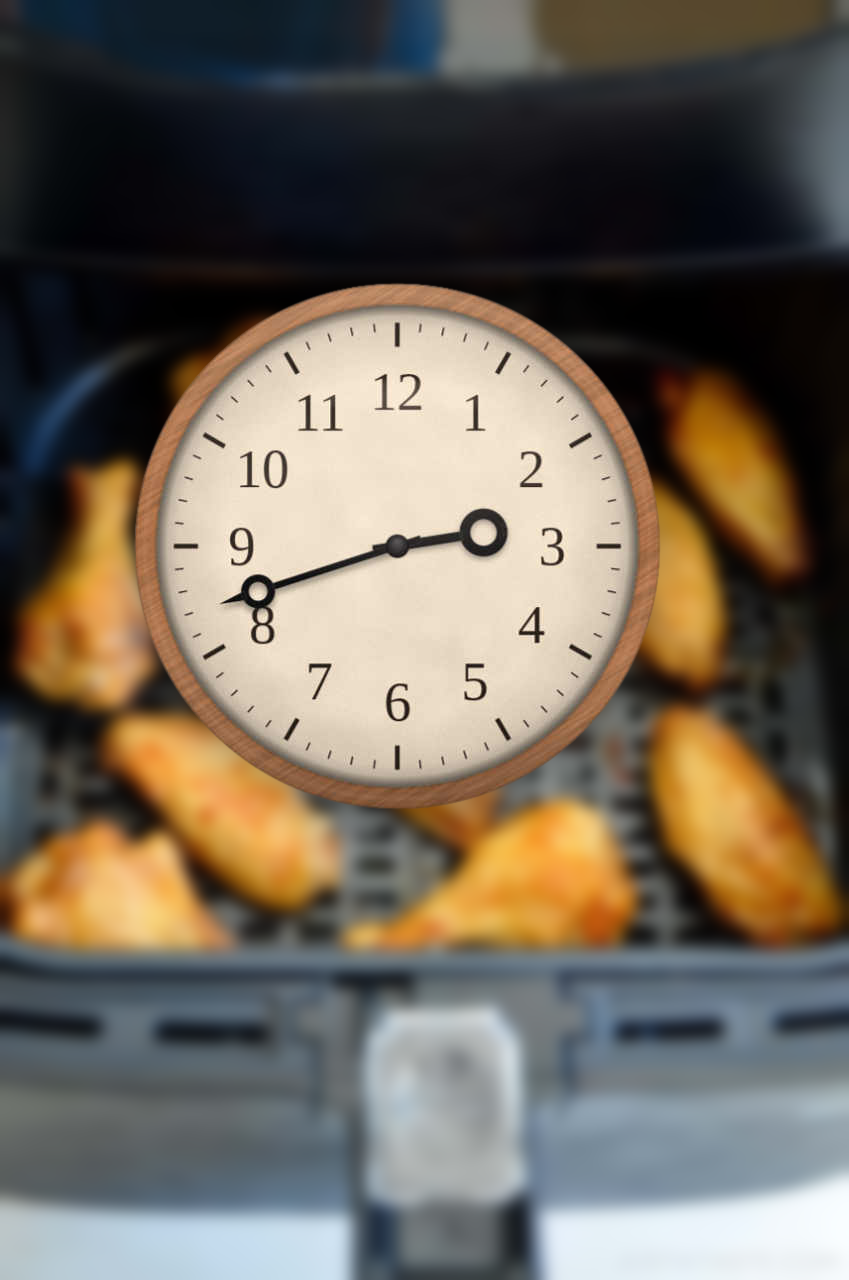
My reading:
2:42
